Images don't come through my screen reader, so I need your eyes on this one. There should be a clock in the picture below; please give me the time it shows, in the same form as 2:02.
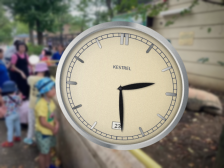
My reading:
2:29
